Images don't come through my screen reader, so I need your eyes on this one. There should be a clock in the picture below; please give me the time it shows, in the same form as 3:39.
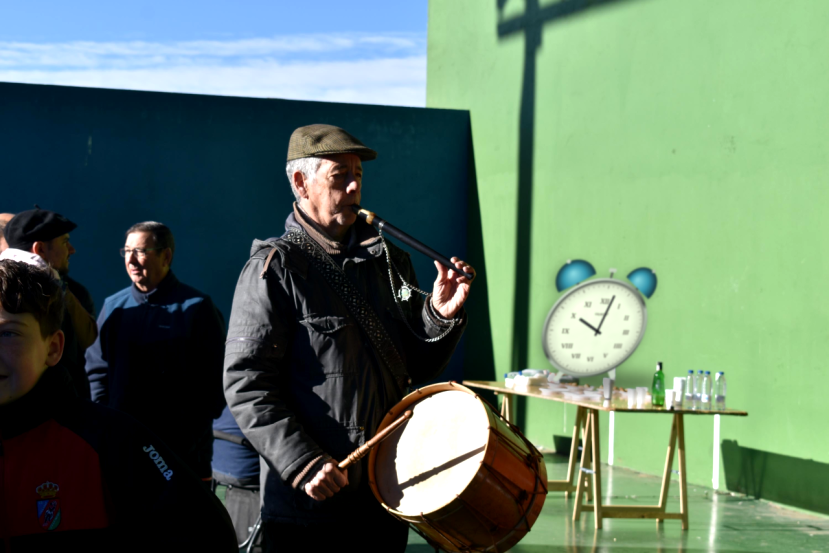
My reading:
10:02
